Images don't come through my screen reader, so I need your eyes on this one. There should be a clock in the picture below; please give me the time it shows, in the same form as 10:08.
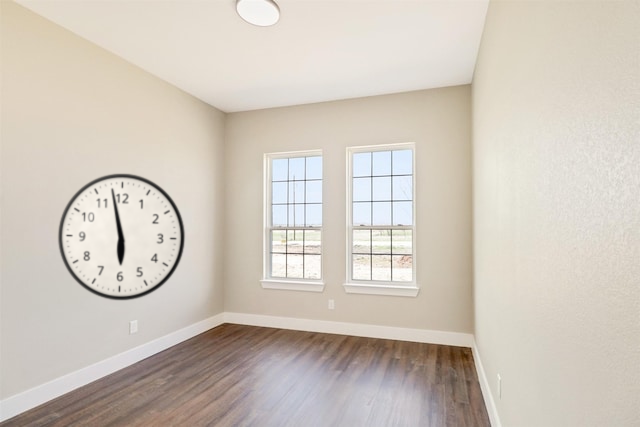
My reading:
5:58
